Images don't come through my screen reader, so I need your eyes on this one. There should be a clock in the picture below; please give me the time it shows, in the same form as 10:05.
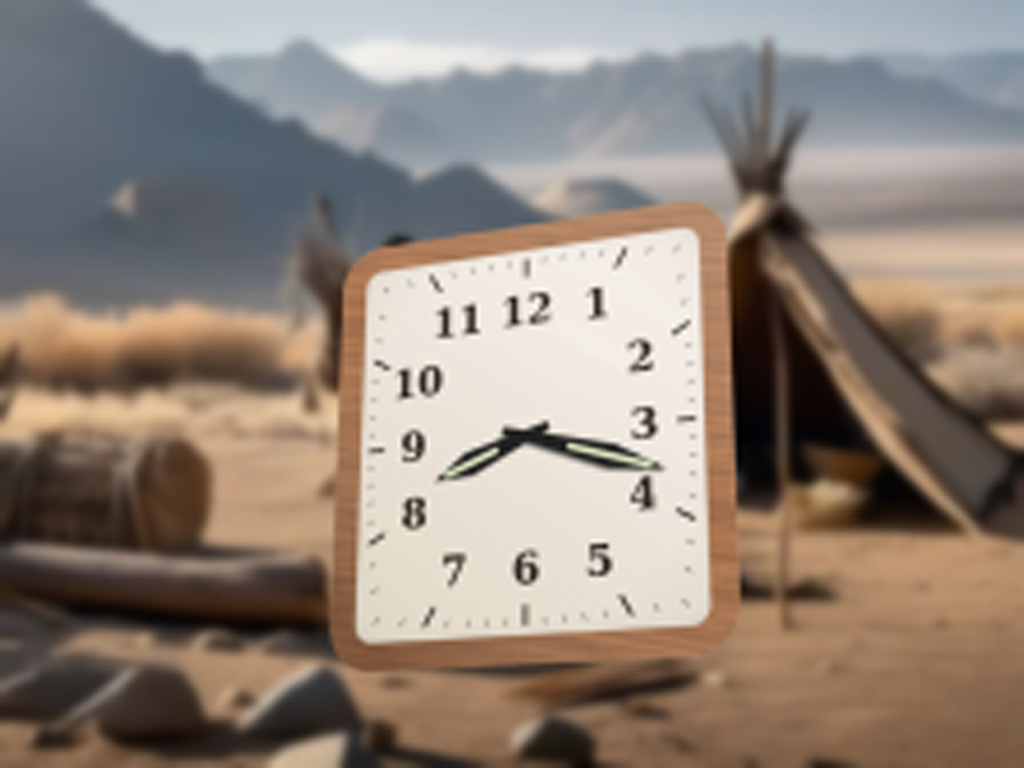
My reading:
8:18
